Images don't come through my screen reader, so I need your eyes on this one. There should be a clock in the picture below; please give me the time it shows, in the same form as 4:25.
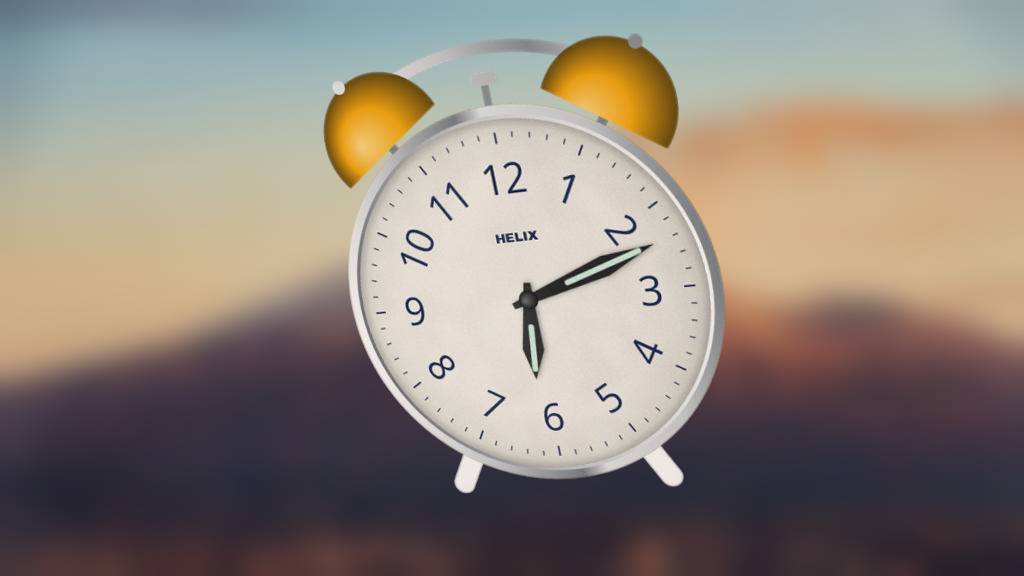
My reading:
6:12
